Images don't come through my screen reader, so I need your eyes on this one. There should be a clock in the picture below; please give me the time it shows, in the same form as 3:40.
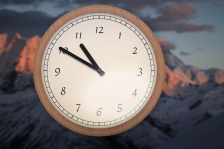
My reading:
10:50
